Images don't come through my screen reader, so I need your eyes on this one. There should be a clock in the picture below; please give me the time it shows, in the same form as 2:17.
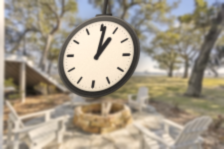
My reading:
1:01
